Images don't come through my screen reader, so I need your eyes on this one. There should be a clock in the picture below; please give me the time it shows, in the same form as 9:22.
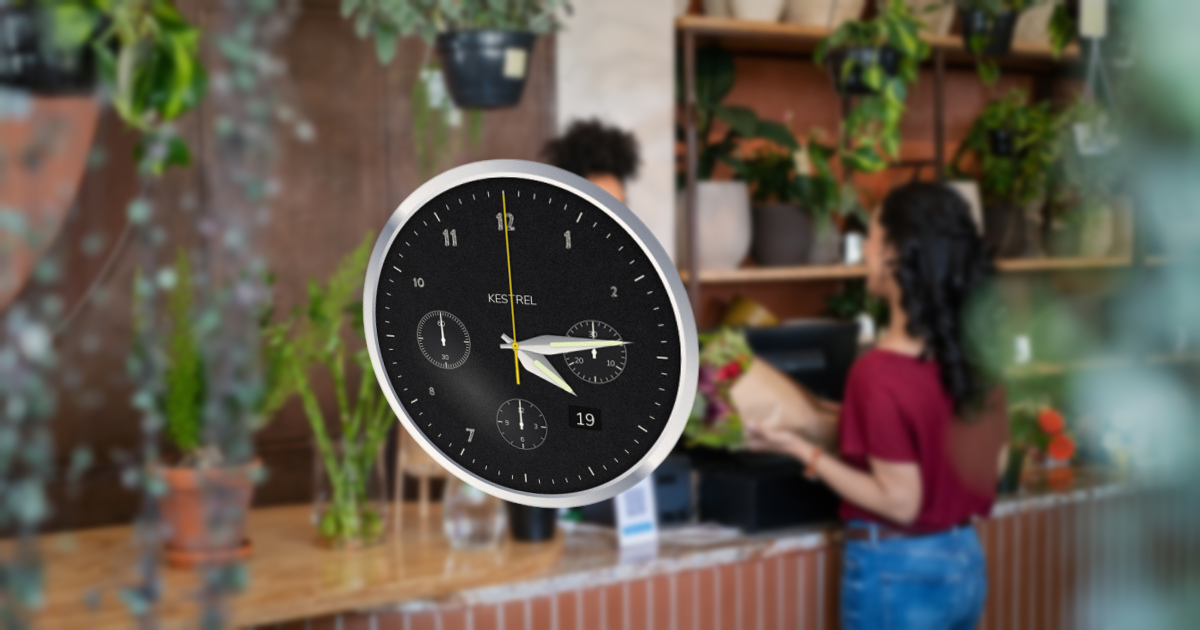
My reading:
4:14
